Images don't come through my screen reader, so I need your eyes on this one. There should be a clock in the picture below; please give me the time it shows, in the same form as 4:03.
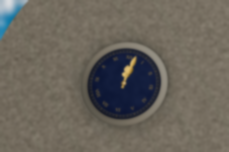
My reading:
12:02
